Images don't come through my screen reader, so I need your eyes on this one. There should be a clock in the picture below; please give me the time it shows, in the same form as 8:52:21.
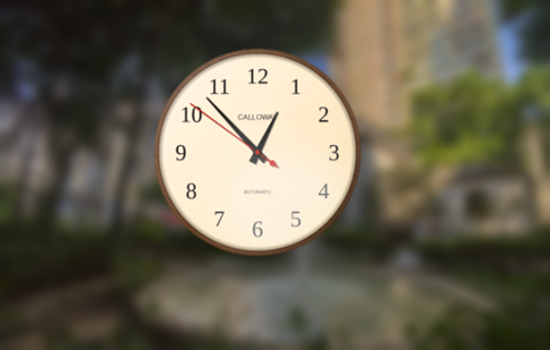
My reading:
12:52:51
